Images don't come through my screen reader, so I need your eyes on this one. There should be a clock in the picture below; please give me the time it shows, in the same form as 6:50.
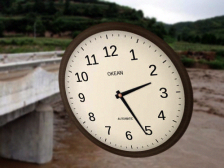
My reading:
2:26
